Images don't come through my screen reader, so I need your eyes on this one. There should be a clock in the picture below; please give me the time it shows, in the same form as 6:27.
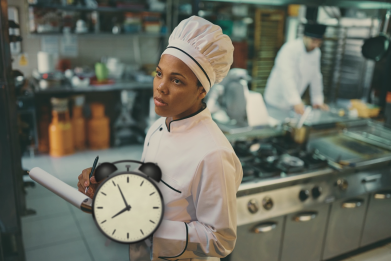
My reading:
7:56
